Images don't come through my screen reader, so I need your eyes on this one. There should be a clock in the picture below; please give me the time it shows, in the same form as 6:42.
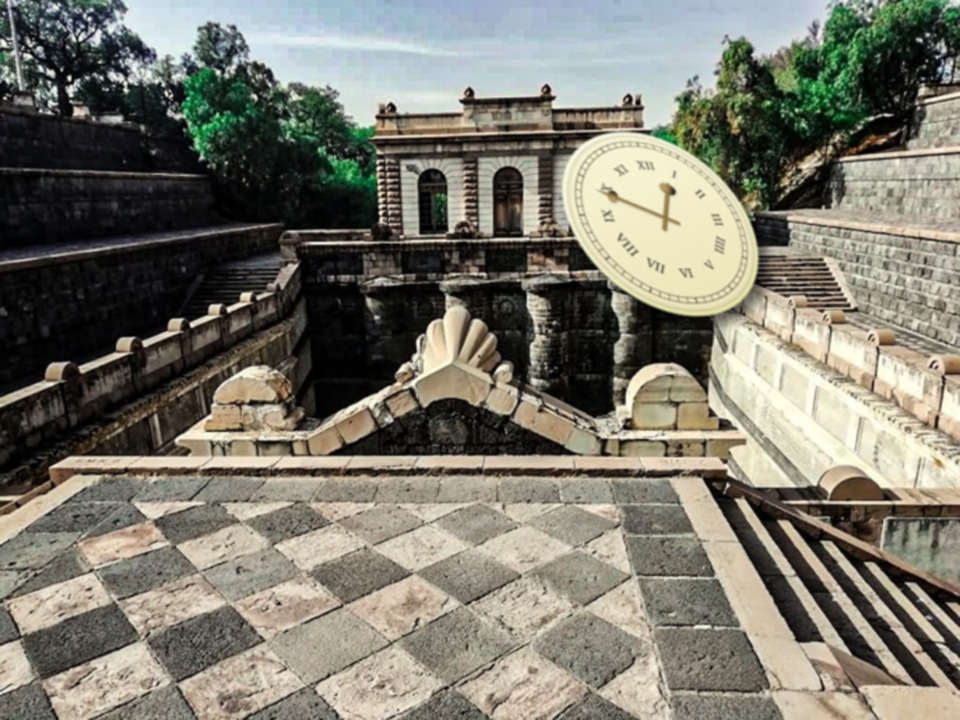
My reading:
12:49
